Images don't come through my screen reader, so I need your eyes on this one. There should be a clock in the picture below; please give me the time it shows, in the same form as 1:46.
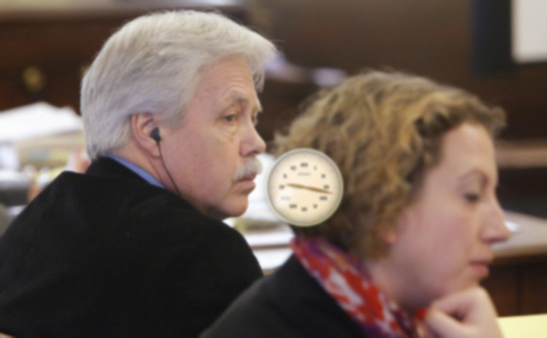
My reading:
9:17
